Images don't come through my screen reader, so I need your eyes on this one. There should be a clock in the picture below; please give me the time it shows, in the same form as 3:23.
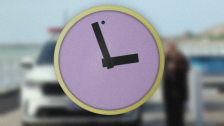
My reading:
2:58
